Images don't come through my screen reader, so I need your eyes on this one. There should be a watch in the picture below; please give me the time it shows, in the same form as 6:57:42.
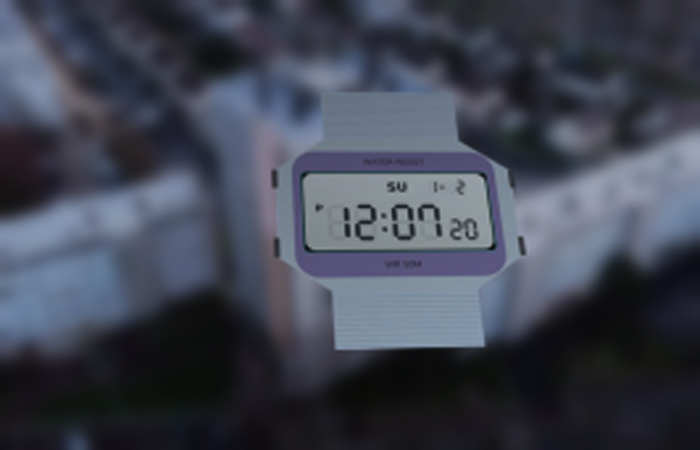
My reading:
12:07:20
